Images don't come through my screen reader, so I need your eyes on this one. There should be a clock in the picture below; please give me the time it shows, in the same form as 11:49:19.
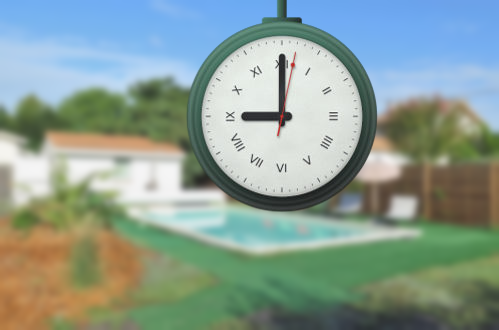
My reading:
9:00:02
